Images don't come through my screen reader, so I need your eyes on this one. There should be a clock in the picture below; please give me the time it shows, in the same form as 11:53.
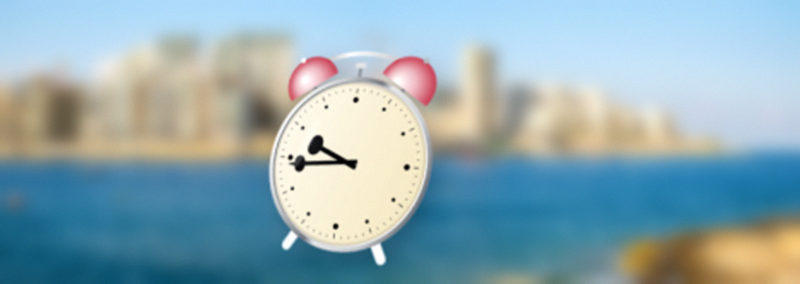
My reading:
9:44
